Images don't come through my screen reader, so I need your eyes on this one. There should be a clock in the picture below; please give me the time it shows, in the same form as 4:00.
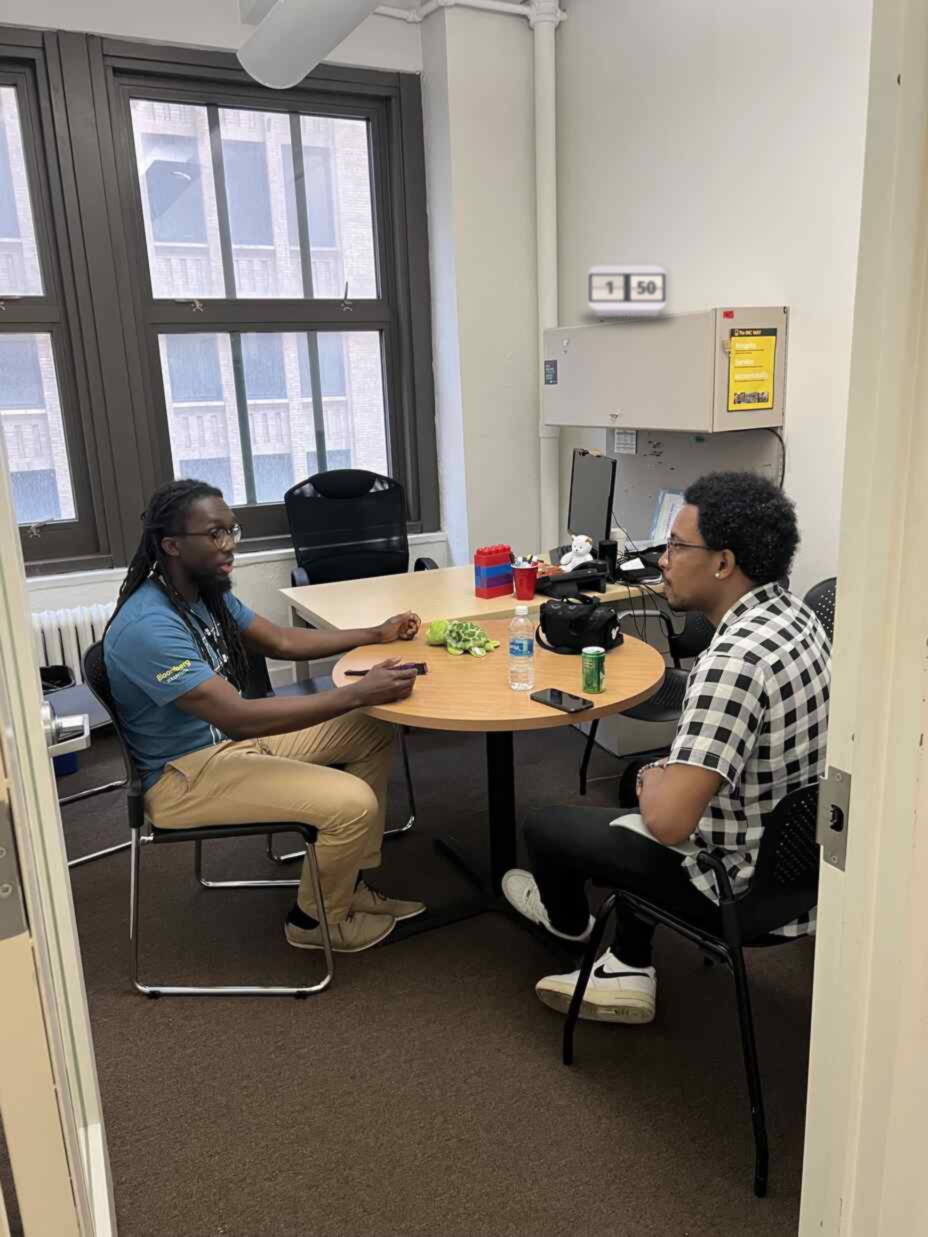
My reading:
1:50
